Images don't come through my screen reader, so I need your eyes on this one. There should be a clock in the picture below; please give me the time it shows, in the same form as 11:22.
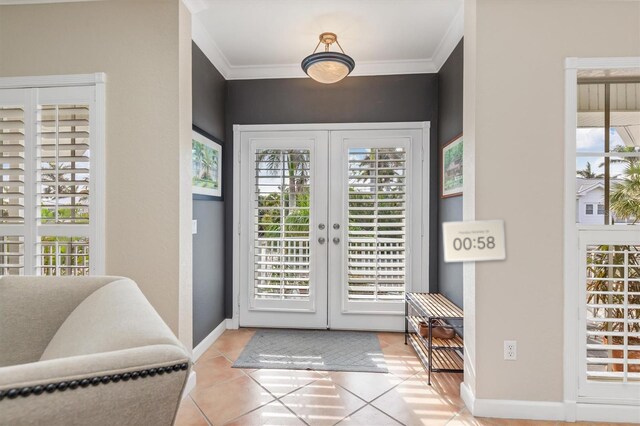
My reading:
0:58
